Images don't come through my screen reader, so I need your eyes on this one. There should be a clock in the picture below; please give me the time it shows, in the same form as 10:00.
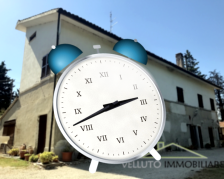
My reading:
2:42
